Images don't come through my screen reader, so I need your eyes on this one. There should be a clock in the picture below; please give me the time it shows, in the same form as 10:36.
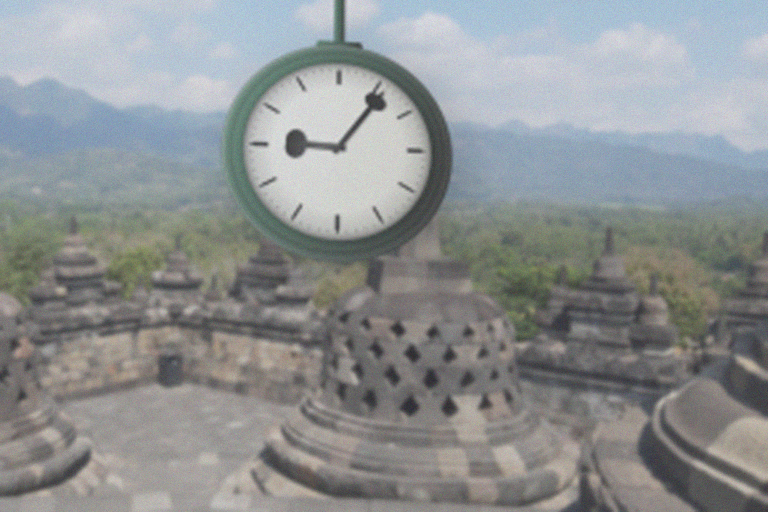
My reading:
9:06
